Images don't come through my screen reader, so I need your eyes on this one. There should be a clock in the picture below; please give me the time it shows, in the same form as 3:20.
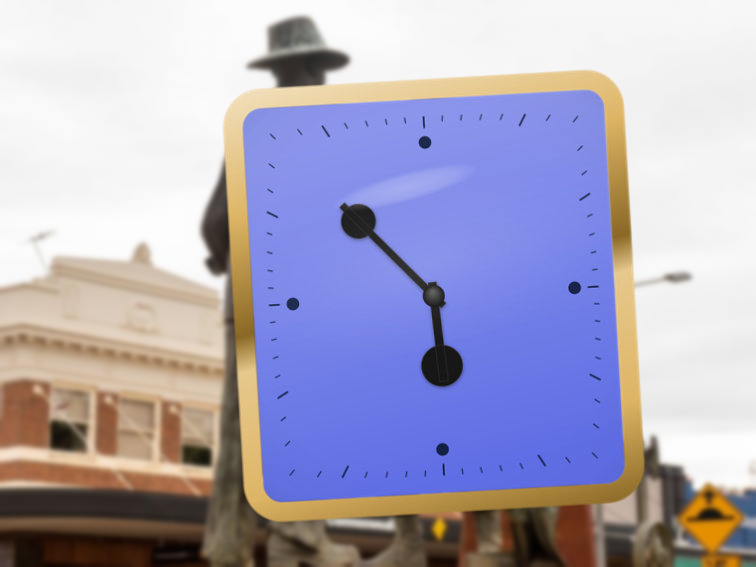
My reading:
5:53
